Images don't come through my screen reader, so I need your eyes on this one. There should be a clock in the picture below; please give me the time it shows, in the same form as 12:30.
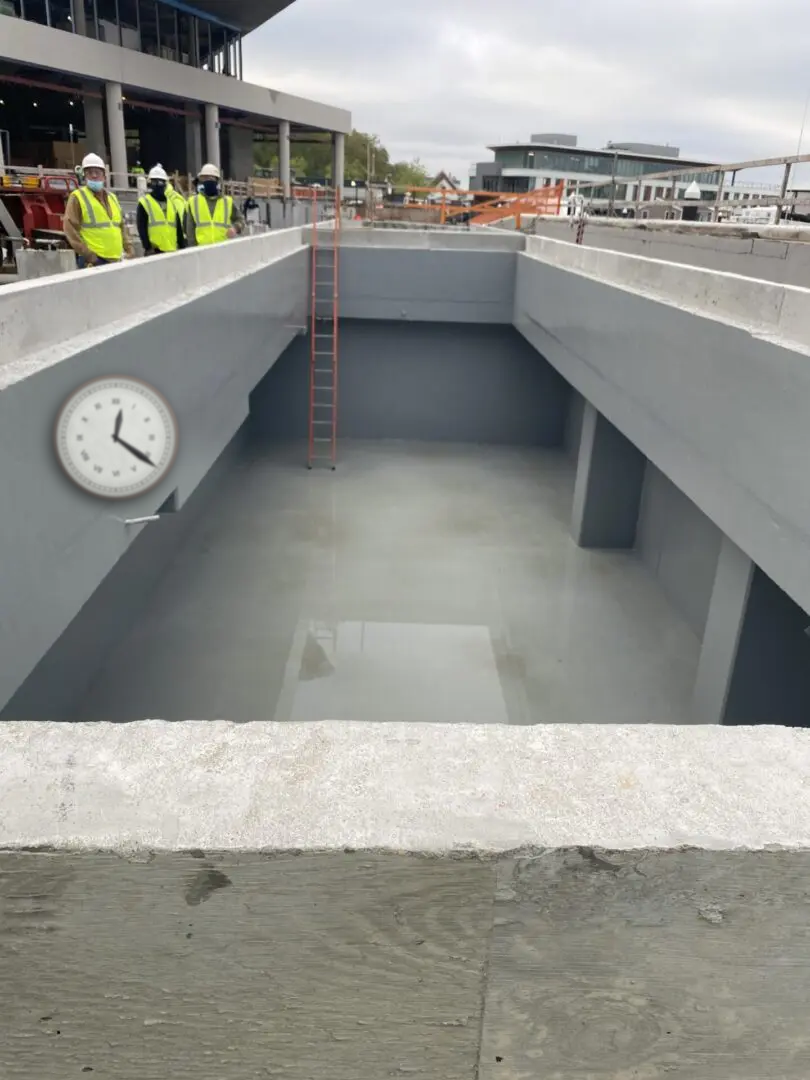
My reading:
12:21
